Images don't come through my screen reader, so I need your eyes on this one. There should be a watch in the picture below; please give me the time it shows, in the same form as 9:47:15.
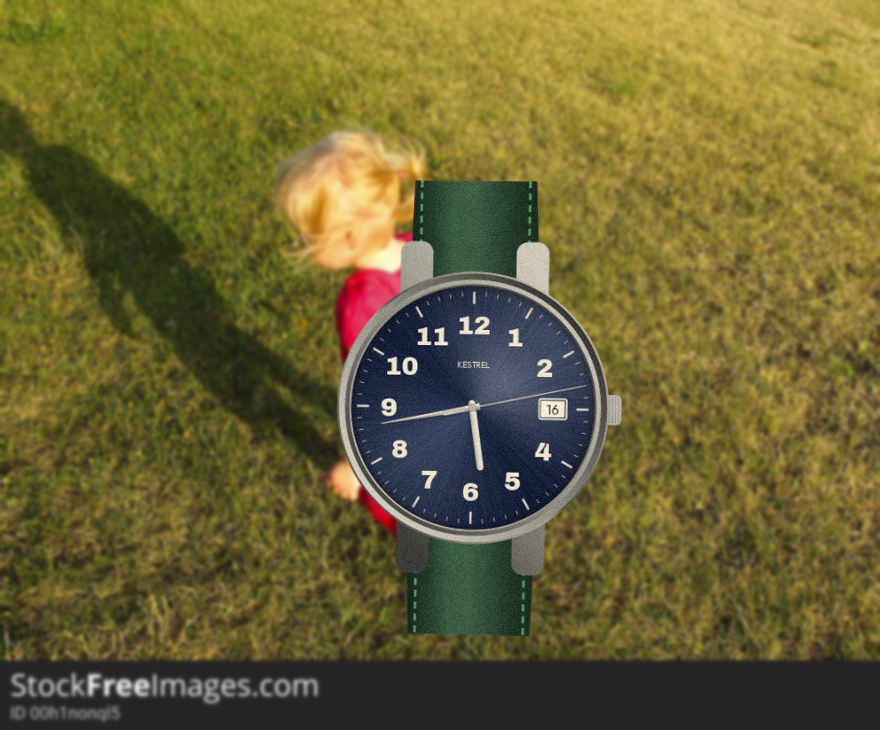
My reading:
5:43:13
